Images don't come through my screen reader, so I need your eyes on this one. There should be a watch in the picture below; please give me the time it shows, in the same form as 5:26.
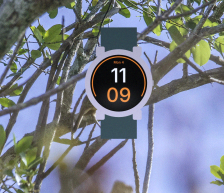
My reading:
11:09
